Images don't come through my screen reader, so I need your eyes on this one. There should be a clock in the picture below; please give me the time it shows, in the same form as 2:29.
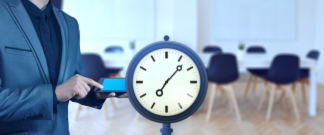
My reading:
7:07
